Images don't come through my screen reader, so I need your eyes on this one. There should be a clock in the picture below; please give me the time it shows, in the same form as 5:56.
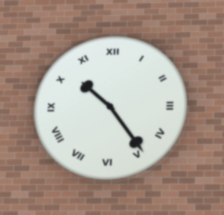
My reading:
10:24
